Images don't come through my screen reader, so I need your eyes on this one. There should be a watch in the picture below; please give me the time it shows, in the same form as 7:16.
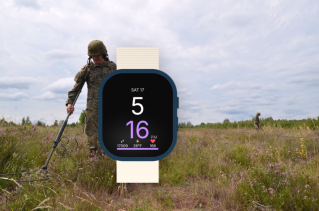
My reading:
5:16
